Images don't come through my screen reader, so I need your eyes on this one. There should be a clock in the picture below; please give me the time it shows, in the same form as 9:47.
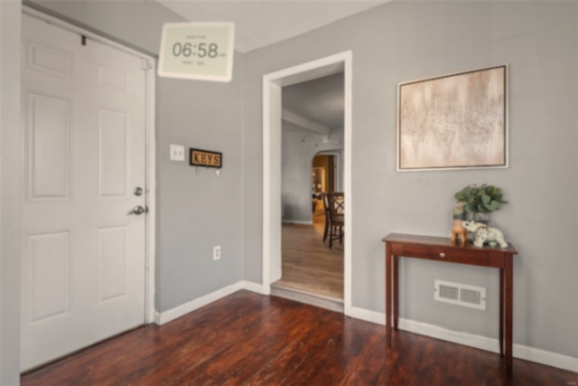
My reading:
6:58
